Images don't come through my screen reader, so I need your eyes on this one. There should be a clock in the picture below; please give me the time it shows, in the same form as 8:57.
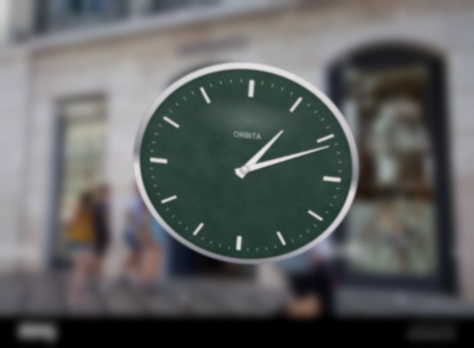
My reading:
1:11
